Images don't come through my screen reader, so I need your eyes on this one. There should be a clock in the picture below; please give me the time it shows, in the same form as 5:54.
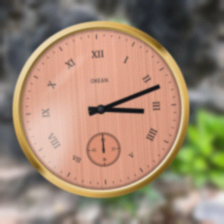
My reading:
3:12
